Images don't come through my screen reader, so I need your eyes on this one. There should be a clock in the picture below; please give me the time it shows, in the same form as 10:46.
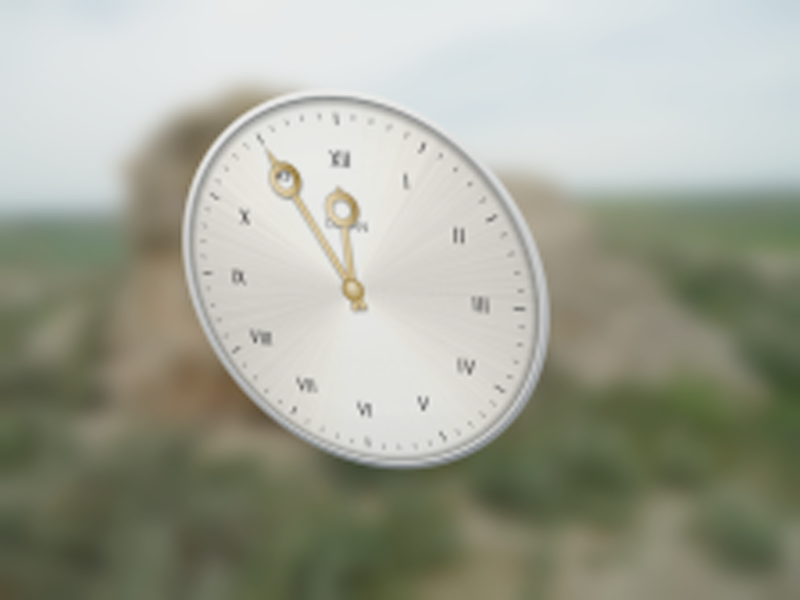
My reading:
11:55
